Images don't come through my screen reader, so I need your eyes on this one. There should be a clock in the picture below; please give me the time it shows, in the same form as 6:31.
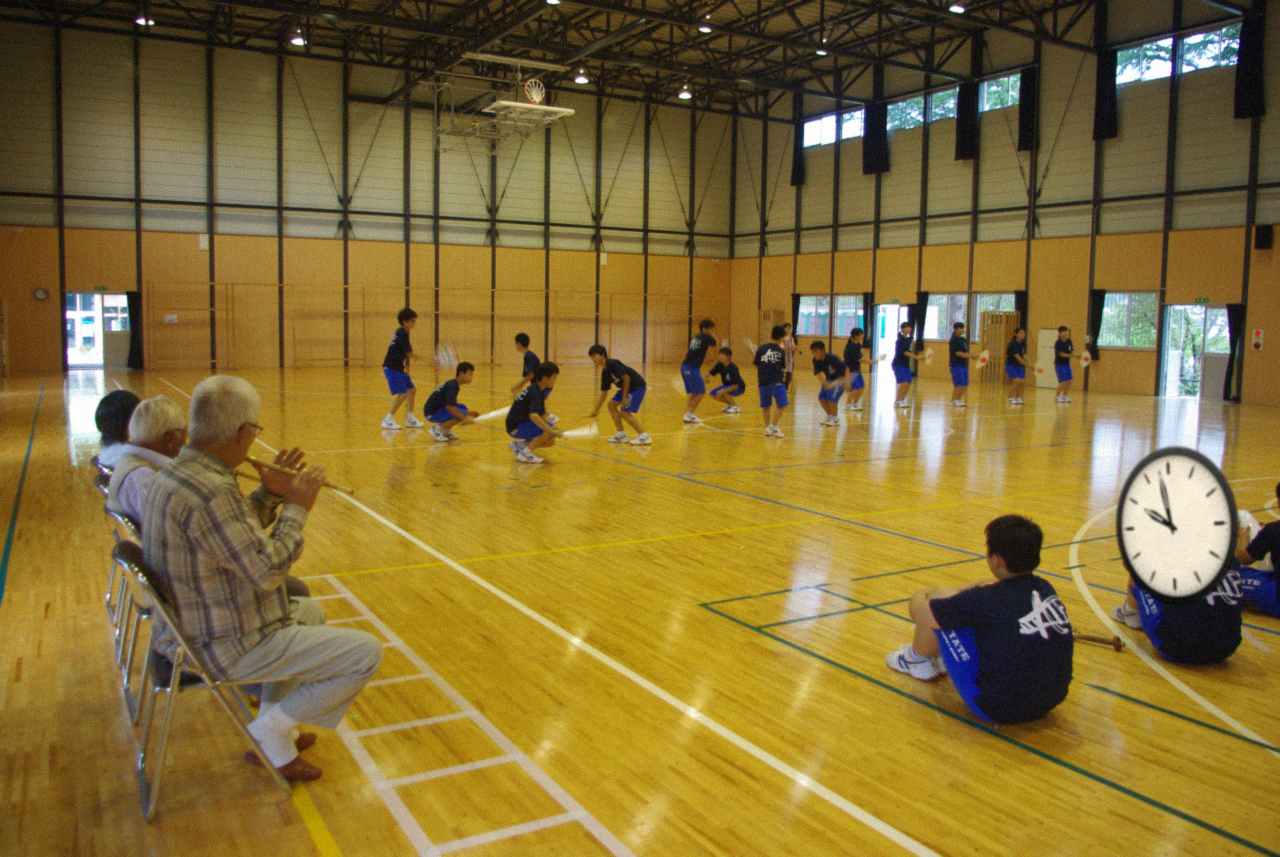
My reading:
9:58
